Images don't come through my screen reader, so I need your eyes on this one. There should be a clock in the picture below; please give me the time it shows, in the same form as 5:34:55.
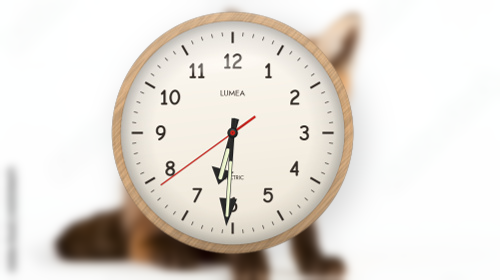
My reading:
6:30:39
